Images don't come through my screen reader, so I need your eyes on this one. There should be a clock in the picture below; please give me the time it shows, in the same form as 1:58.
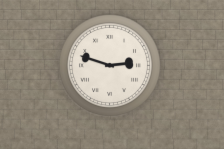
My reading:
2:48
